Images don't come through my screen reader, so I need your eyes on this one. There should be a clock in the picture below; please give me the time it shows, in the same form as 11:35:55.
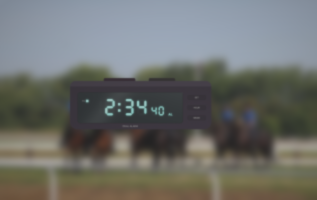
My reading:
2:34:40
